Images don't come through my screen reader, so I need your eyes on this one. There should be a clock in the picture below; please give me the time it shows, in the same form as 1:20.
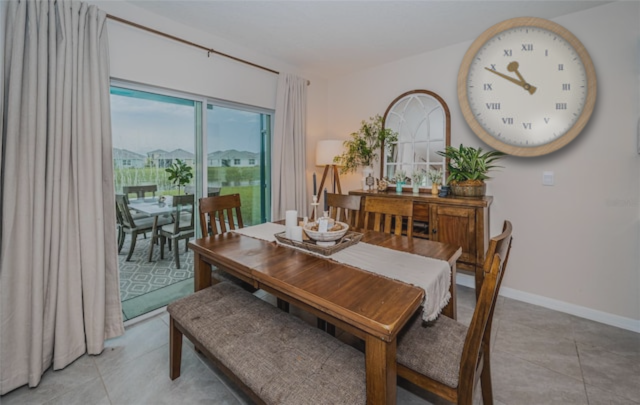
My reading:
10:49
